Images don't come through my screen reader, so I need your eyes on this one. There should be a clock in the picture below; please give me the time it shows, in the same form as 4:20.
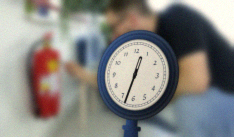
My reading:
12:33
